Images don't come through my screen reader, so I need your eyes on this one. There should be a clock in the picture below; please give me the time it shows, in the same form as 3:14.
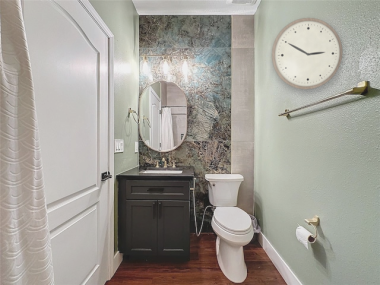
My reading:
2:50
